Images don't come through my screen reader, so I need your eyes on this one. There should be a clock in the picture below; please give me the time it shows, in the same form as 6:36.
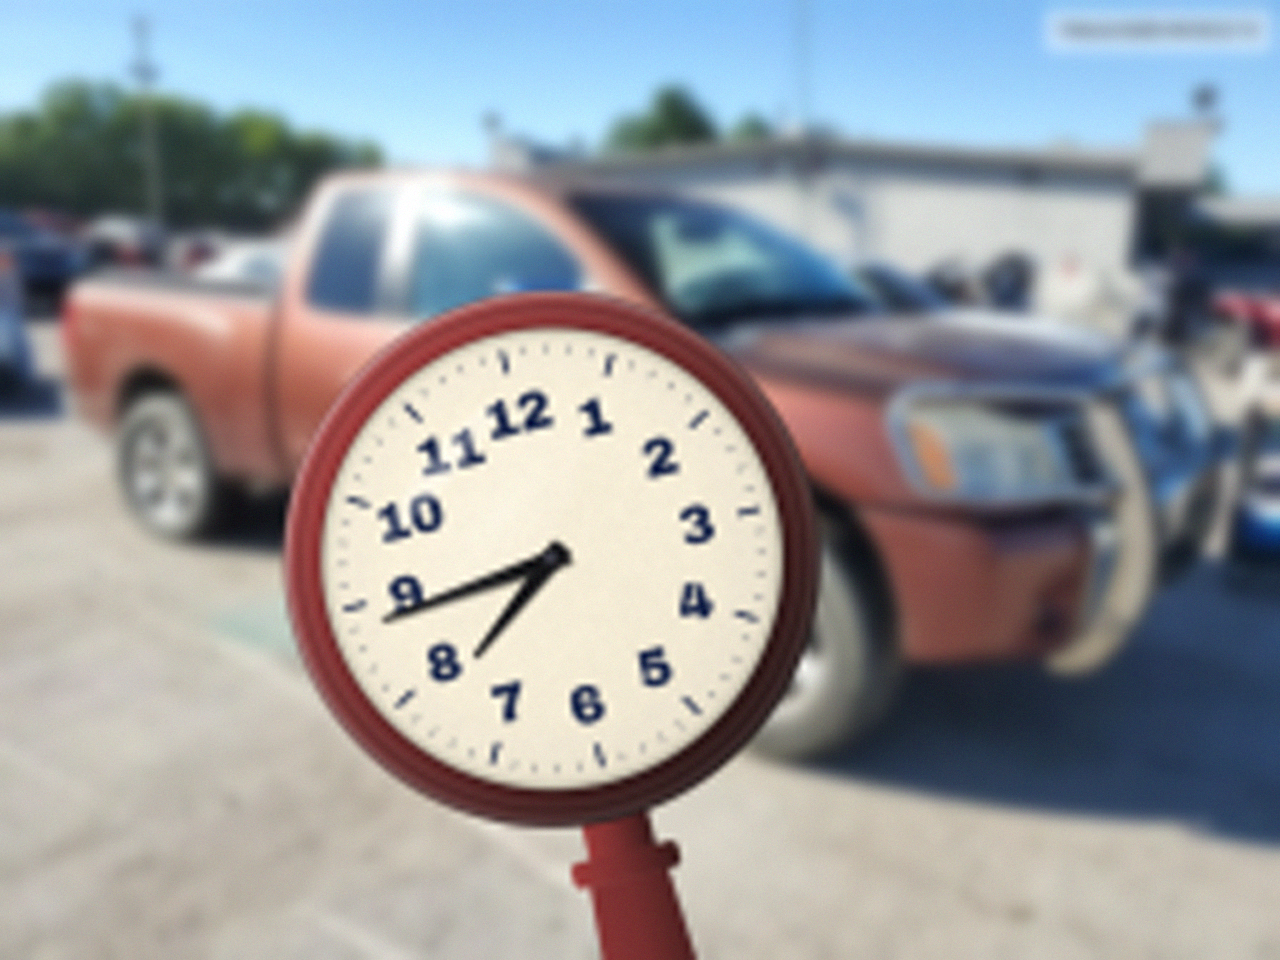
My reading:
7:44
